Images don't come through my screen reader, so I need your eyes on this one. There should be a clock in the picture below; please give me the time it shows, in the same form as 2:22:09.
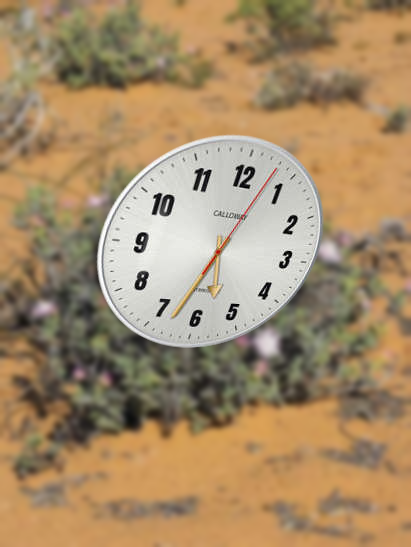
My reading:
5:33:03
